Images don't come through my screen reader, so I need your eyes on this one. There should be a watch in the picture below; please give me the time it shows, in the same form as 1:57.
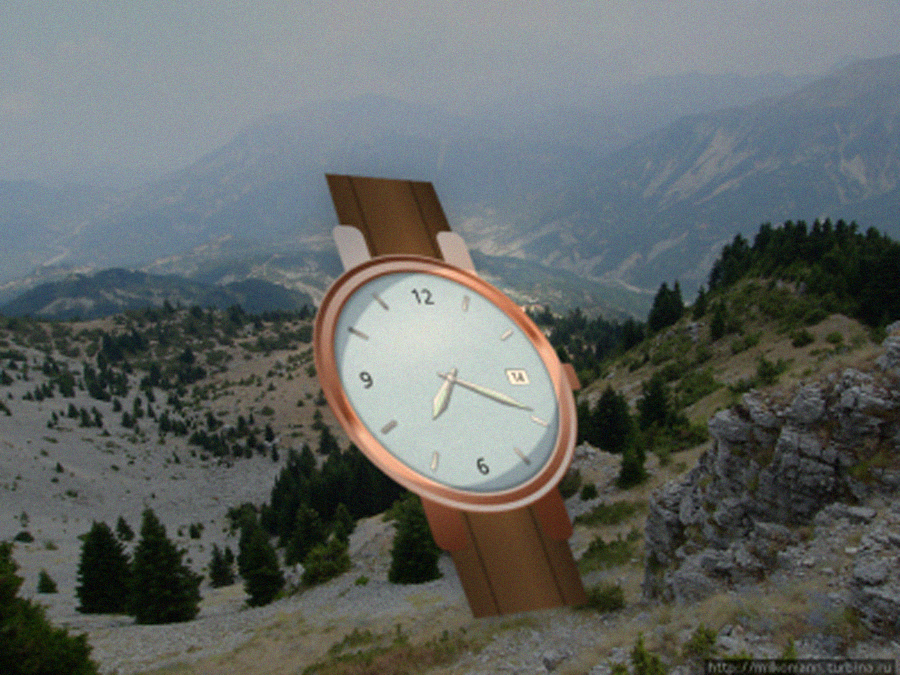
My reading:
7:19
